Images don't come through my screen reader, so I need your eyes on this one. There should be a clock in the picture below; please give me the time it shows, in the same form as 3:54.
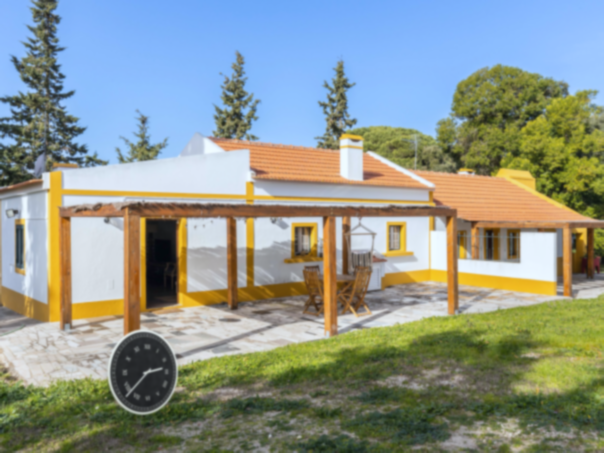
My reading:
2:38
